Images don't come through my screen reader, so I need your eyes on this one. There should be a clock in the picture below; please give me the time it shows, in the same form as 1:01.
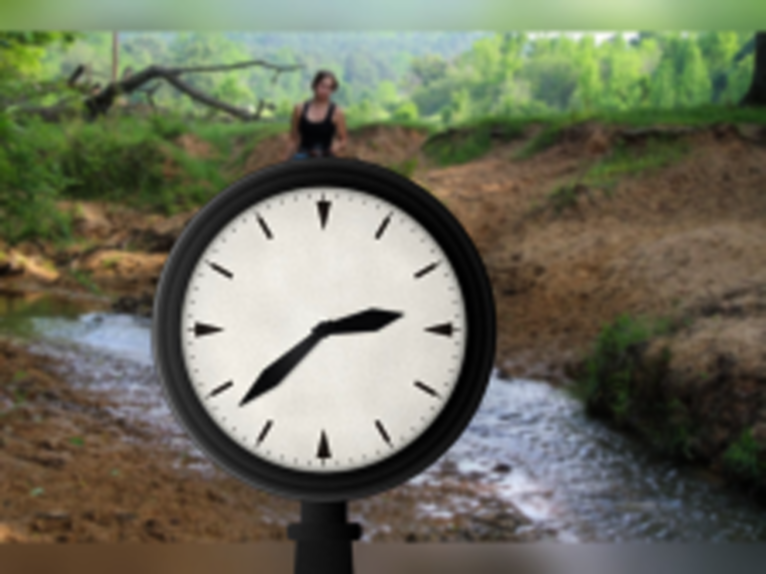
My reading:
2:38
